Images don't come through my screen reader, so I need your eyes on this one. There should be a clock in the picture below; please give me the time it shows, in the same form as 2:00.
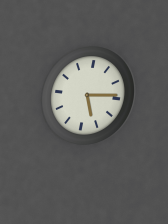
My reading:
5:14
